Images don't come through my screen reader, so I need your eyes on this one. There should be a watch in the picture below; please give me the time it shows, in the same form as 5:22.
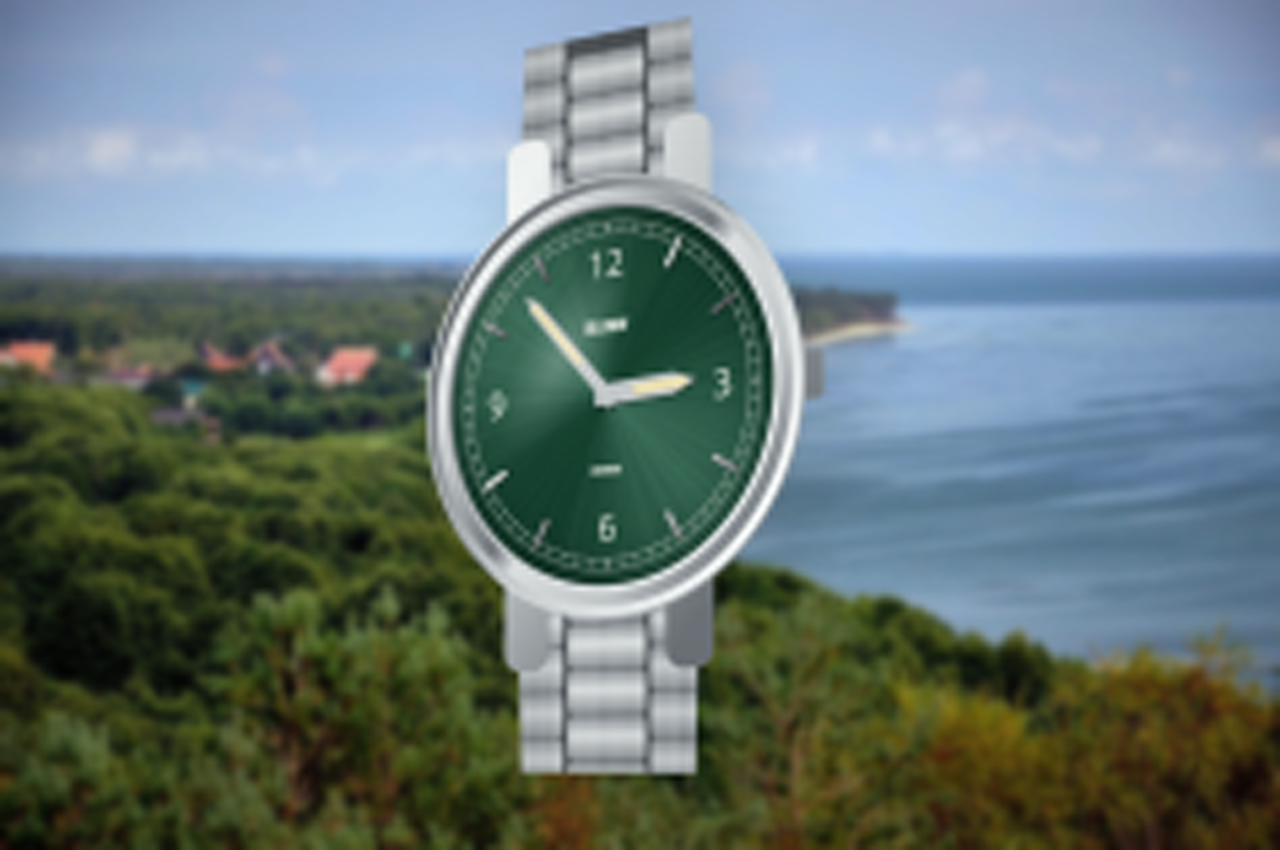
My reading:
2:53
